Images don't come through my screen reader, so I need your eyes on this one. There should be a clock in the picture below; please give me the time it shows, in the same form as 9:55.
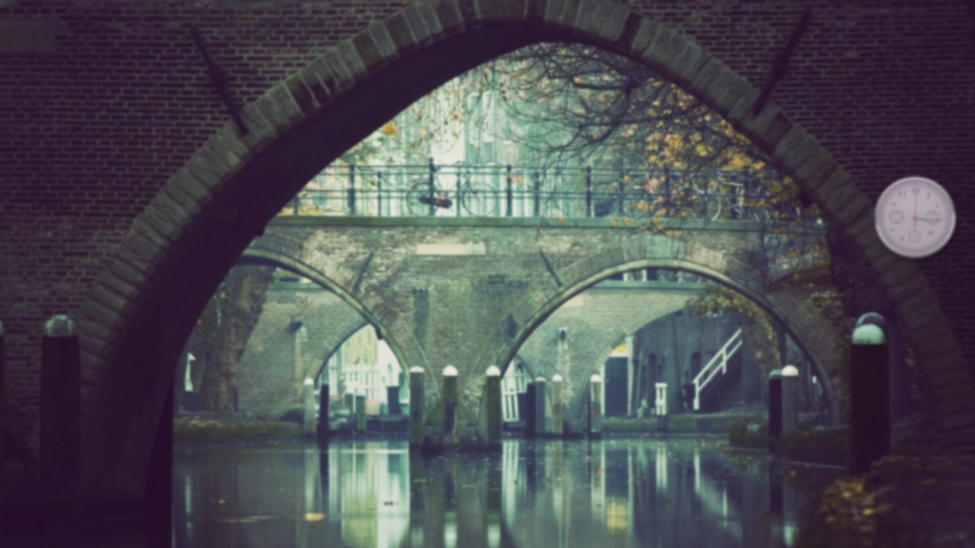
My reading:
3:15
